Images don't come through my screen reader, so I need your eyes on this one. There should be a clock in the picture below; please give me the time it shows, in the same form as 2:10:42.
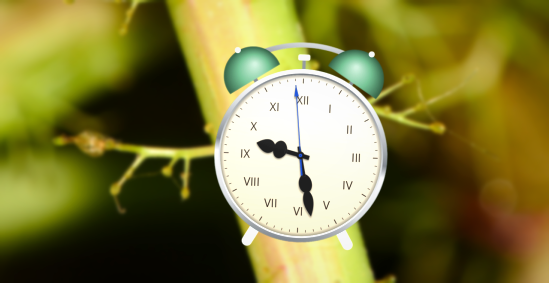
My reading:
9:27:59
